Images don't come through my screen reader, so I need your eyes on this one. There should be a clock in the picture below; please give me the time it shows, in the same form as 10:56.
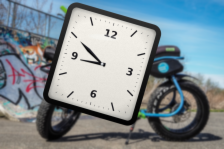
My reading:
8:50
